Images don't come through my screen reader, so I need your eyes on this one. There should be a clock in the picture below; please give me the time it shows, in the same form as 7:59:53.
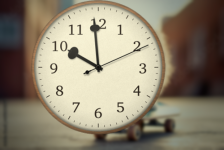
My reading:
9:59:11
